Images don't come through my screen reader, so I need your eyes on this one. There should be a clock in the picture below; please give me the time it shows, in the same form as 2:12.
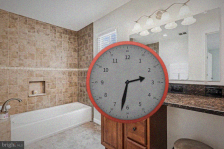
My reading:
2:32
